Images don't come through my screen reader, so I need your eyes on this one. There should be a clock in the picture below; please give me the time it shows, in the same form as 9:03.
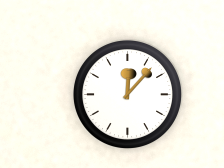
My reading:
12:07
